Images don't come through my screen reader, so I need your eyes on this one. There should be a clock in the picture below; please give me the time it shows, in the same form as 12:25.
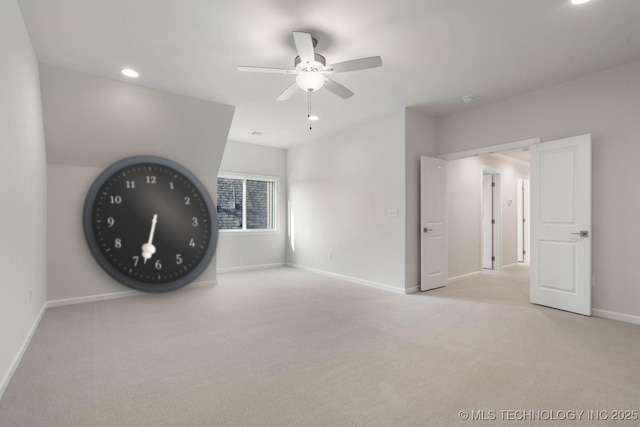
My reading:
6:33
